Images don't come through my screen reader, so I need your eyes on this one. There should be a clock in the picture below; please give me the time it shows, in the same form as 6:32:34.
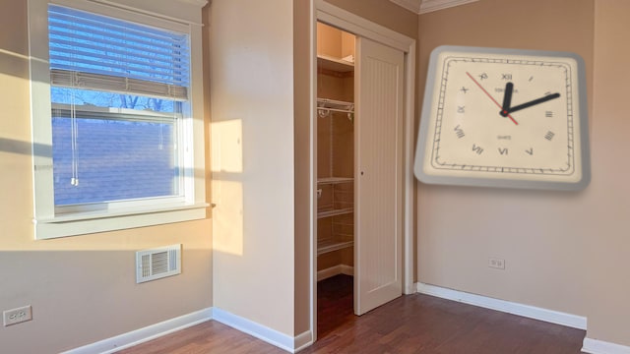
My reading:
12:10:53
